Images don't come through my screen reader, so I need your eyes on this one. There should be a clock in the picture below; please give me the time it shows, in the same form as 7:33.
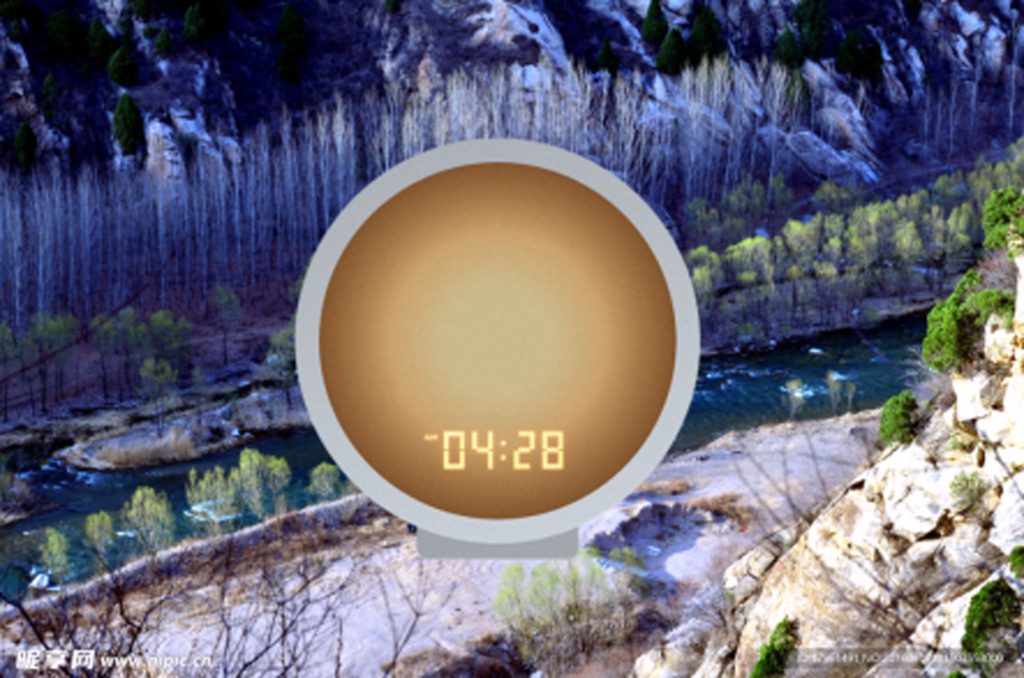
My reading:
4:28
